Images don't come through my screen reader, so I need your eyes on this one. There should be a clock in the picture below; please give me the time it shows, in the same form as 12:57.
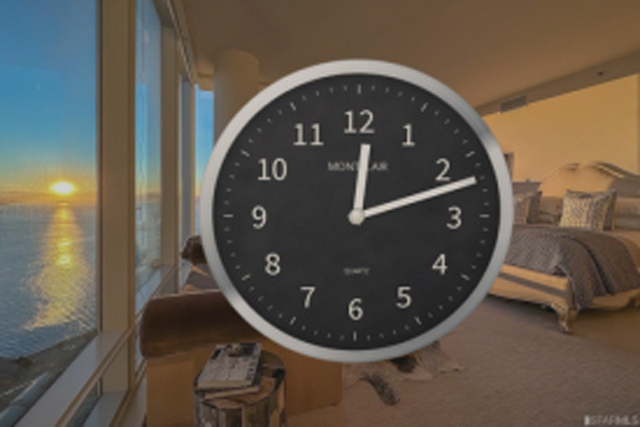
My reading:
12:12
